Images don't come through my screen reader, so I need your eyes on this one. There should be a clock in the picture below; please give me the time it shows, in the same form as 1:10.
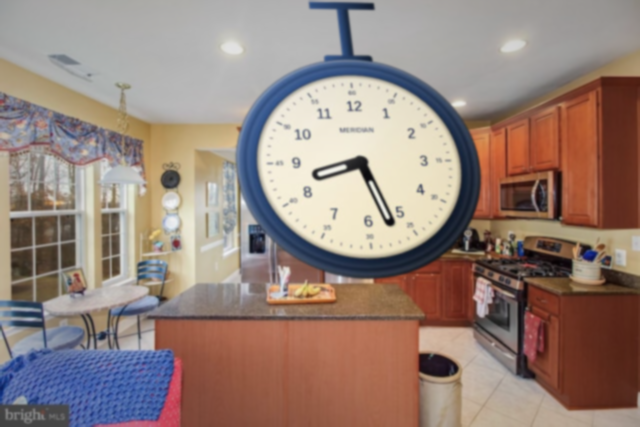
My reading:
8:27
